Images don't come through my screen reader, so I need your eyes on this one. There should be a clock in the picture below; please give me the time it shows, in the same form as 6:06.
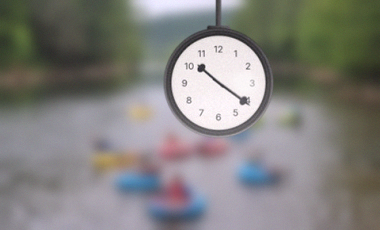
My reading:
10:21
